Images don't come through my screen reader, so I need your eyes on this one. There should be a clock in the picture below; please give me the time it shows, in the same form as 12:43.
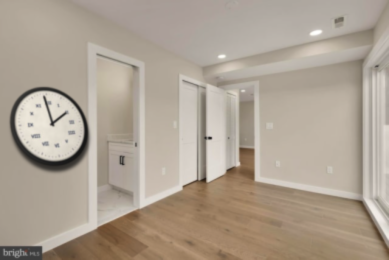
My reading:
1:59
